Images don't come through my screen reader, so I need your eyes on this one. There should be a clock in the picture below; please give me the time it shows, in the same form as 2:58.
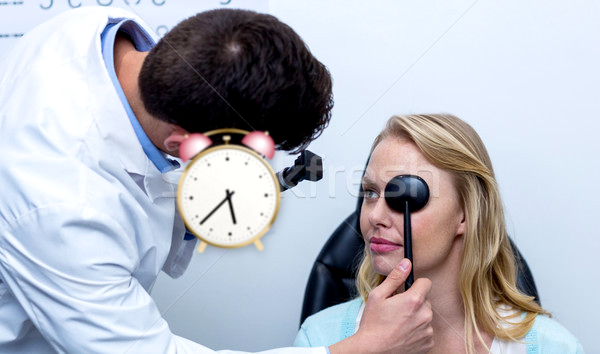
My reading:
5:38
